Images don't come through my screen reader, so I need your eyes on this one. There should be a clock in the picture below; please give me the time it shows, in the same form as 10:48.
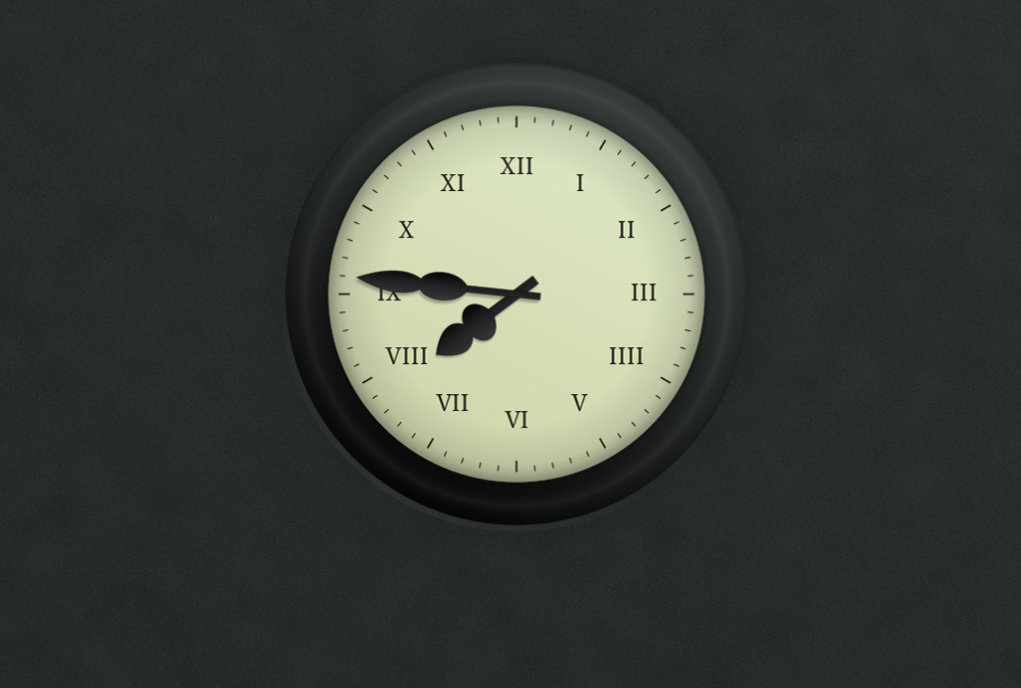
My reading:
7:46
